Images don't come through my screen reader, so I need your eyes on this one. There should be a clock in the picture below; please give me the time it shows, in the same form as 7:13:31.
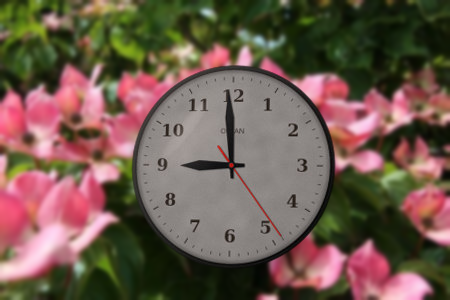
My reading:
8:59:24
